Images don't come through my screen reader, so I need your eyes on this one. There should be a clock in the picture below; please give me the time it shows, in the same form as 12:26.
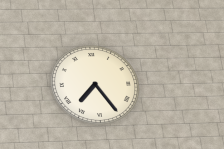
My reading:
7:25
